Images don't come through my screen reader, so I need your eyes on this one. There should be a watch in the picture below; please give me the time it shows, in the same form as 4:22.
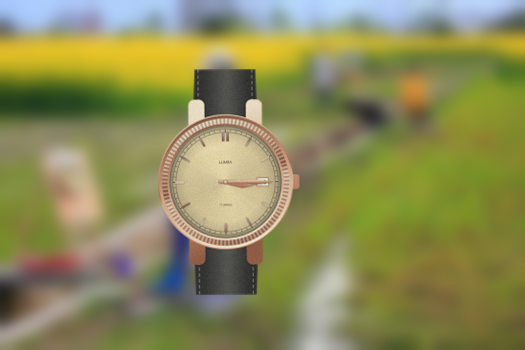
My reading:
3:15
